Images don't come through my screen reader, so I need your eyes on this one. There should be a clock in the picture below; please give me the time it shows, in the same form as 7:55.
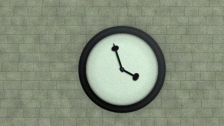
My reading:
3:57
